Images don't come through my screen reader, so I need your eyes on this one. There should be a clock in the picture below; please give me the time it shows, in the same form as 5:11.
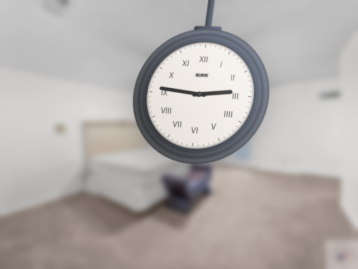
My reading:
2:46
